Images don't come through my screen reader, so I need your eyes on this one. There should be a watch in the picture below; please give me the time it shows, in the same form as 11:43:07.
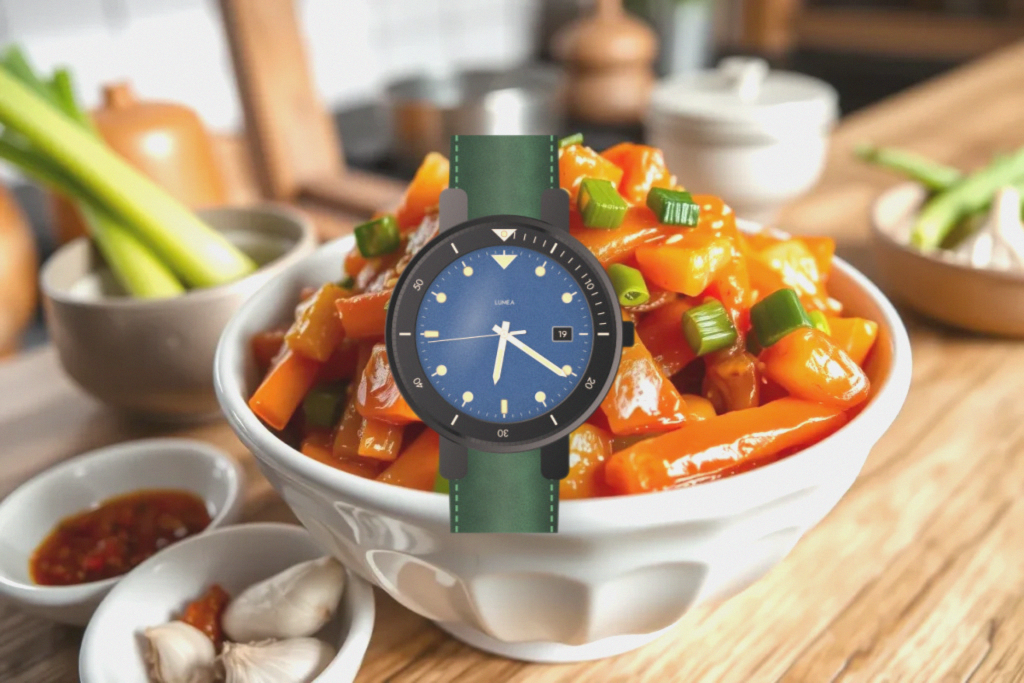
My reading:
6:20:44
